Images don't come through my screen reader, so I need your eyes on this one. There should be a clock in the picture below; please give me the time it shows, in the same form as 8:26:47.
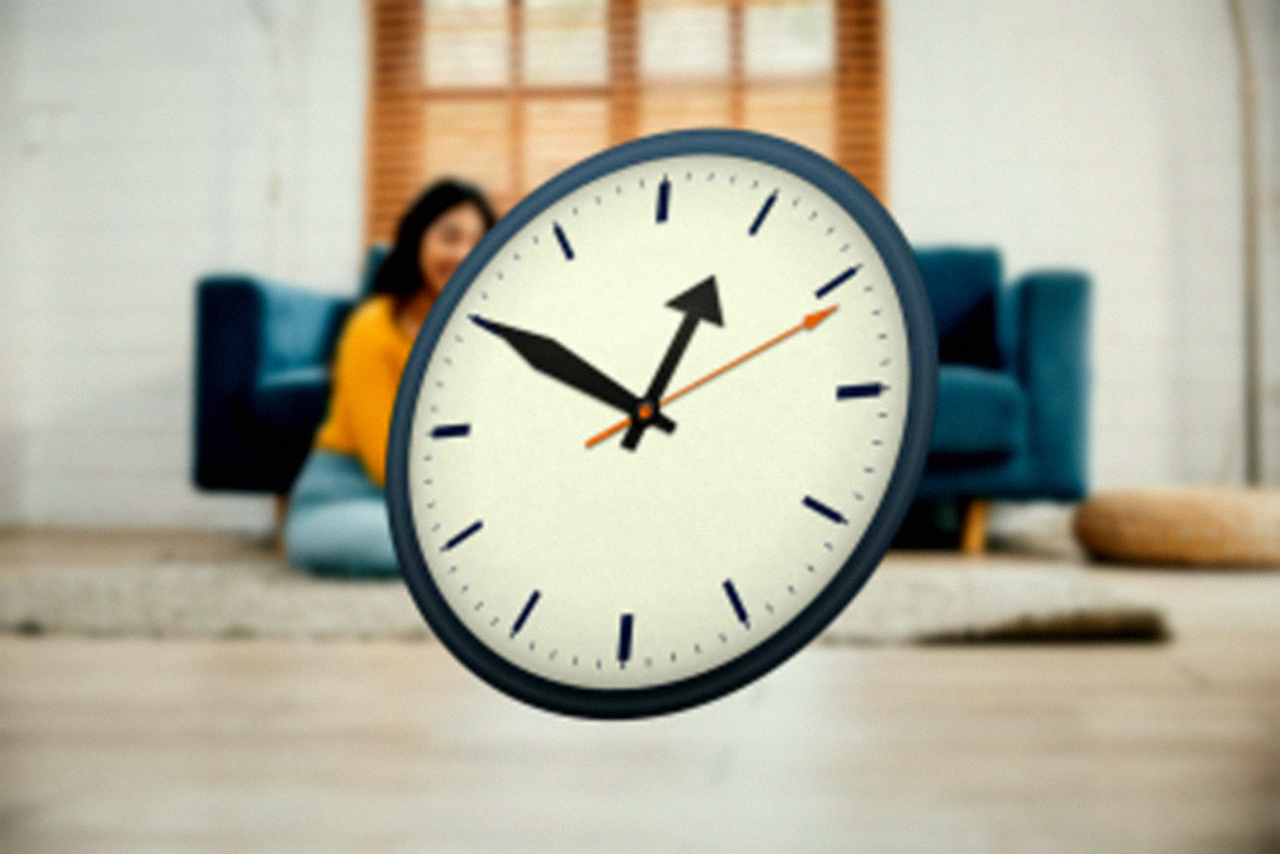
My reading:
12:50:11
